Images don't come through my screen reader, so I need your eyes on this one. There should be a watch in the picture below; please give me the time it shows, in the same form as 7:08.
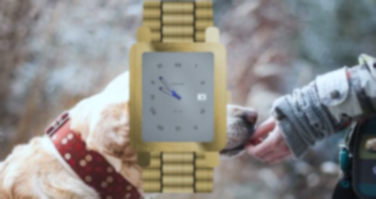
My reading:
9:53
